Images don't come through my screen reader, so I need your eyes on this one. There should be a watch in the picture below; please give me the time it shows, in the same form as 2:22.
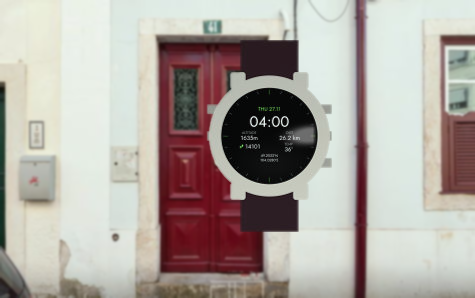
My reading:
4:00
